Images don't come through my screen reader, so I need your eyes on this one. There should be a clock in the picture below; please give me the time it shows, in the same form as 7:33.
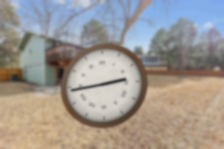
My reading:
2:44
